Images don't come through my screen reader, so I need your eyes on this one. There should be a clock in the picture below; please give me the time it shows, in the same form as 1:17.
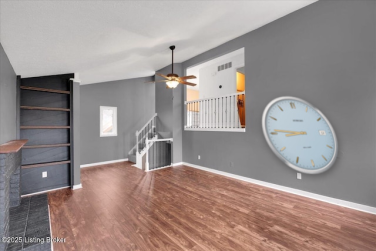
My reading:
8:46
